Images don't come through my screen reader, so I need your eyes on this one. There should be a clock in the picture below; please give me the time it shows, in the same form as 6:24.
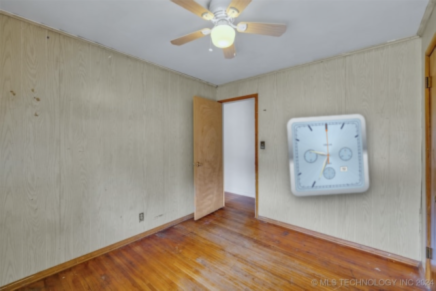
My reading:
9:34
